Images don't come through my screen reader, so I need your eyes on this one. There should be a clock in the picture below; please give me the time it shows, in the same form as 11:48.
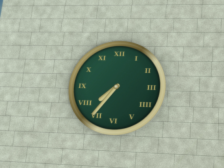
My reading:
7:36
